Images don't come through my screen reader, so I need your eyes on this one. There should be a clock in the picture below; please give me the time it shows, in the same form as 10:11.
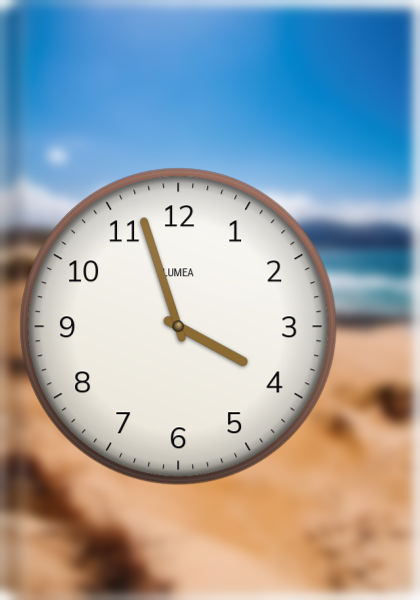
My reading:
3:57
